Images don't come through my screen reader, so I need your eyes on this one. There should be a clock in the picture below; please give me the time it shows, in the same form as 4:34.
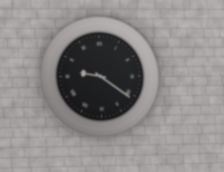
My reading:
9:21
